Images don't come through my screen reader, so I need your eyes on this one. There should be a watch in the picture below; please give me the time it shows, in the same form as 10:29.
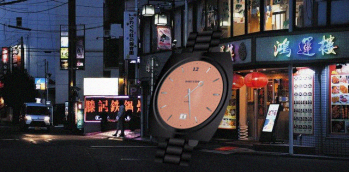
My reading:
1:27
